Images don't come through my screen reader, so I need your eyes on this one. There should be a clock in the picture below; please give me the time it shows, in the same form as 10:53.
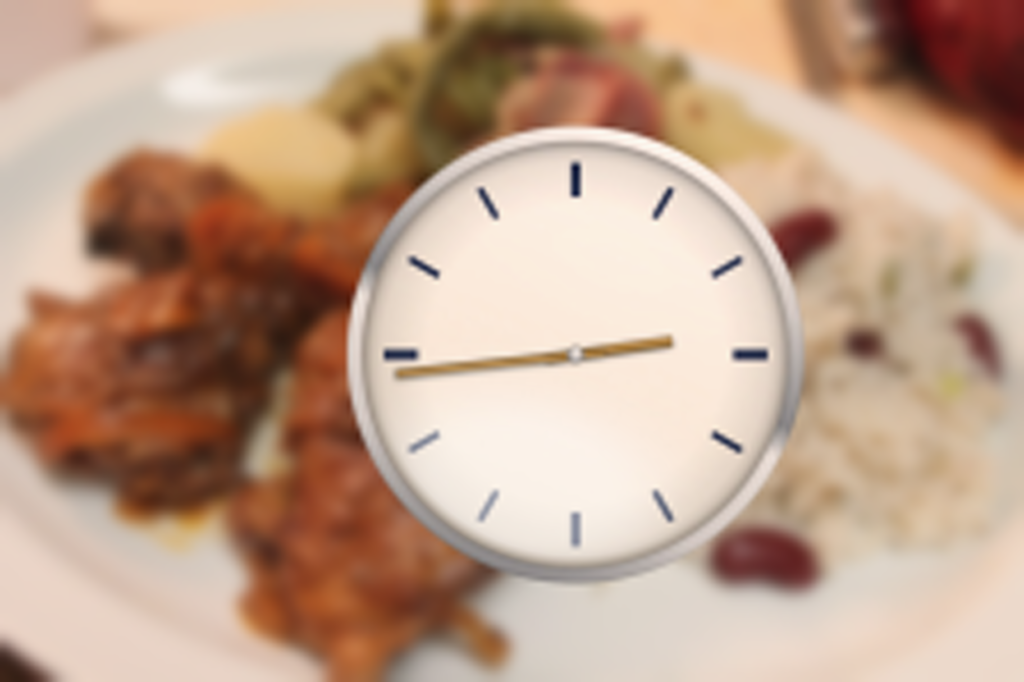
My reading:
2:44
